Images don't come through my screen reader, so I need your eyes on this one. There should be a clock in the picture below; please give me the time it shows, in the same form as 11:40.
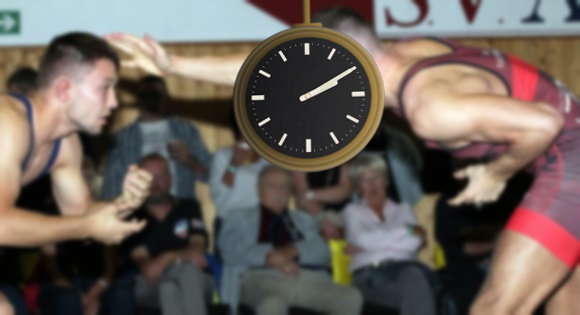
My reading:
2:10
